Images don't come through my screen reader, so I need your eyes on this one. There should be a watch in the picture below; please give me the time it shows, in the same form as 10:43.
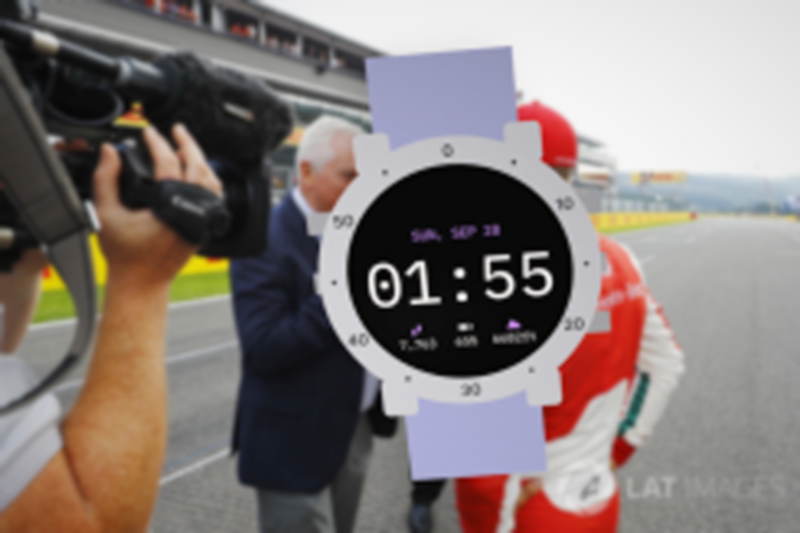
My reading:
1:55
